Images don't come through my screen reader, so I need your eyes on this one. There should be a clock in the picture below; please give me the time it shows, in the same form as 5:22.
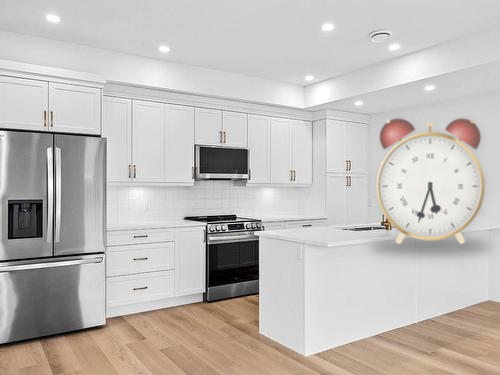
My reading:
5:33
